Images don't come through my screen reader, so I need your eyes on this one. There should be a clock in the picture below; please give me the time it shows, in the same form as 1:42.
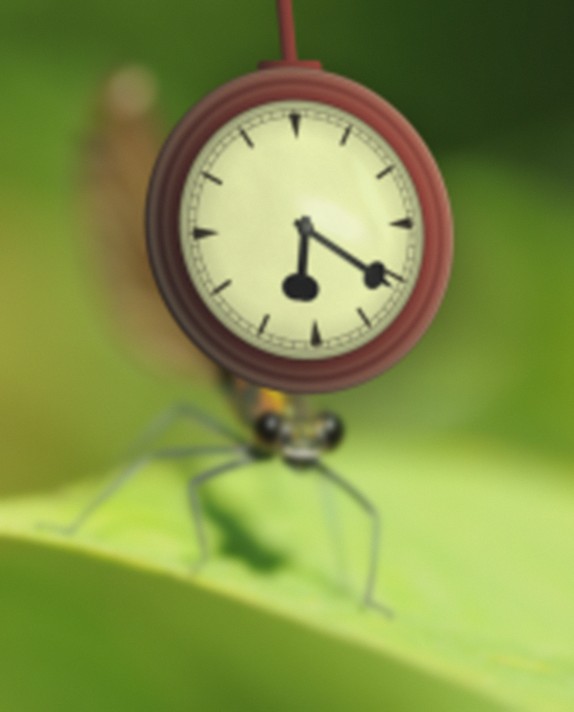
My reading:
6:21
